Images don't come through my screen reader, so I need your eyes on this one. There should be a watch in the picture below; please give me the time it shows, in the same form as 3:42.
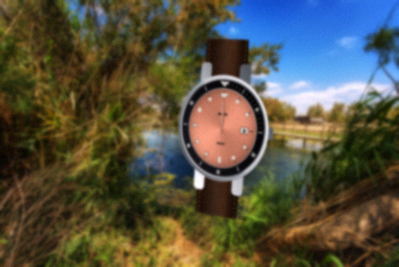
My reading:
12:00
